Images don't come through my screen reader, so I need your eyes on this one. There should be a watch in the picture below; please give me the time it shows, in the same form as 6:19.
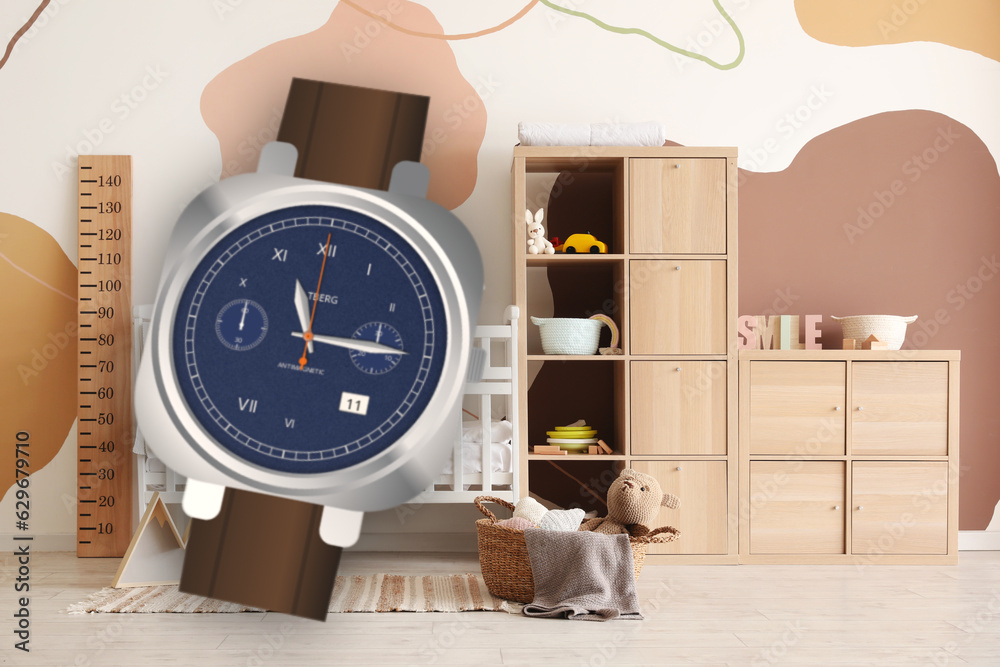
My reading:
11:15
